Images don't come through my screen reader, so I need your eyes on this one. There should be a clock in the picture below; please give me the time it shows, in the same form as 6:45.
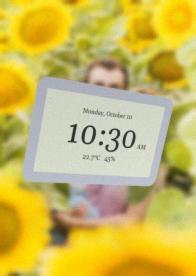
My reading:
10:30
